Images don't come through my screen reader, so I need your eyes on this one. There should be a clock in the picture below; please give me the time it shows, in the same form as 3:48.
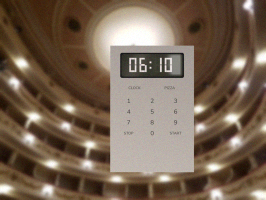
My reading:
6:10
